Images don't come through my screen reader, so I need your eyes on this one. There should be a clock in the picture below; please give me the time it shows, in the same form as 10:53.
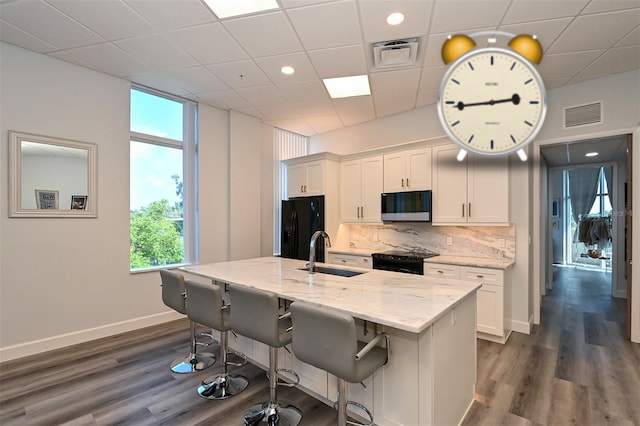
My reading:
2:44
